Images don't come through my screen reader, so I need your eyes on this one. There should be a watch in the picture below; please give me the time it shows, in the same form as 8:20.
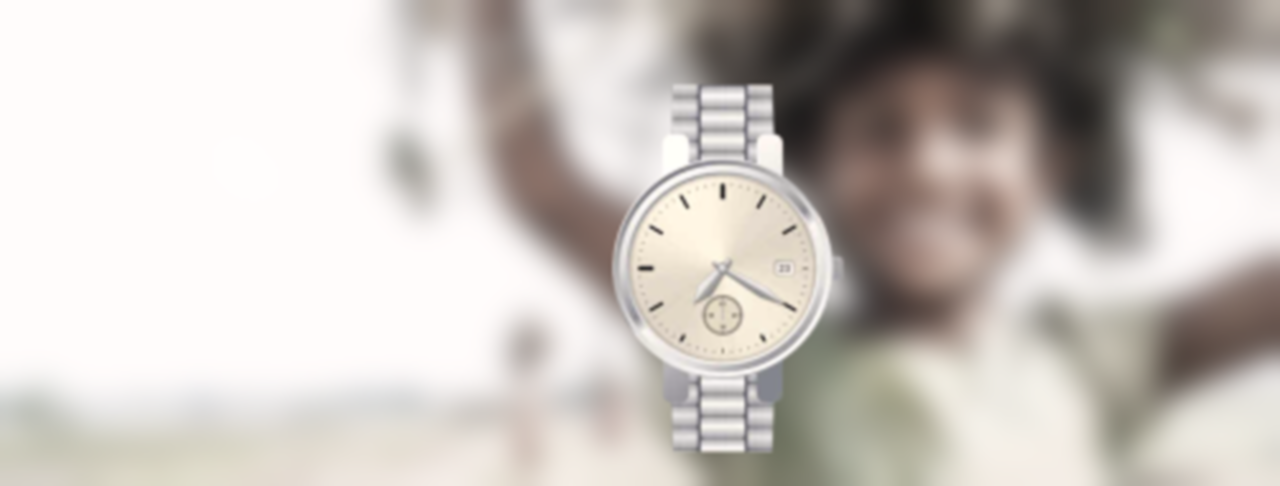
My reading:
7:20
